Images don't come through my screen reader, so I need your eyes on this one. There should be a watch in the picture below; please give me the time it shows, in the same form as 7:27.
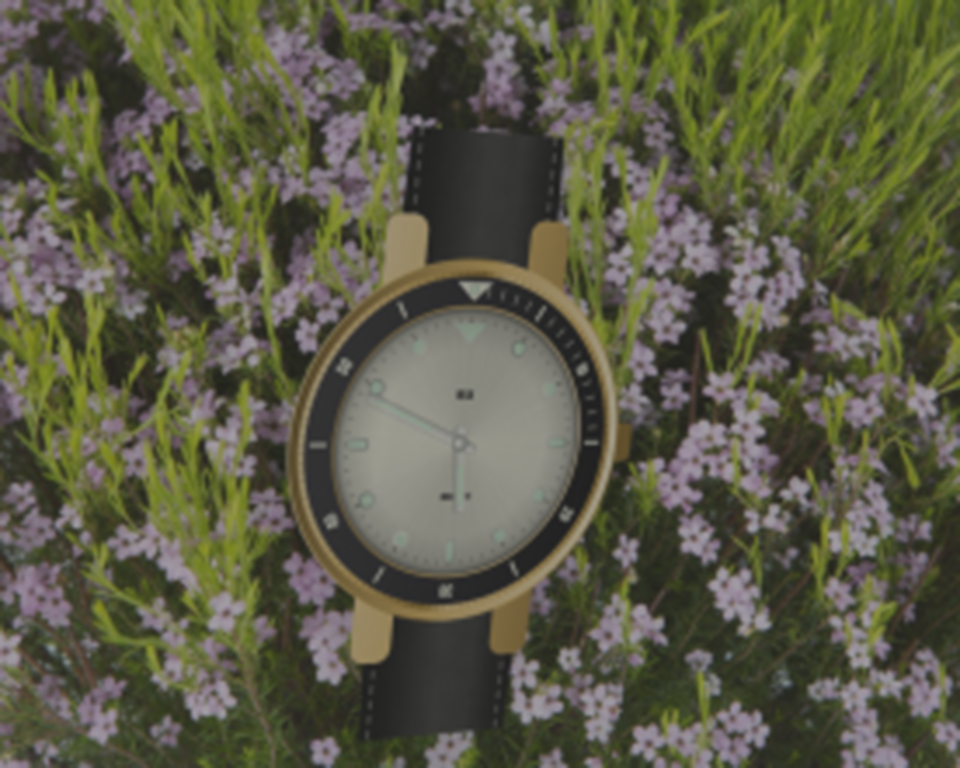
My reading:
5:49
